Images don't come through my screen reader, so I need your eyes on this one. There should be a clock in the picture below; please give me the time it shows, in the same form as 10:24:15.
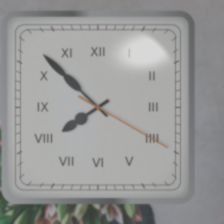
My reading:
7:52:20
